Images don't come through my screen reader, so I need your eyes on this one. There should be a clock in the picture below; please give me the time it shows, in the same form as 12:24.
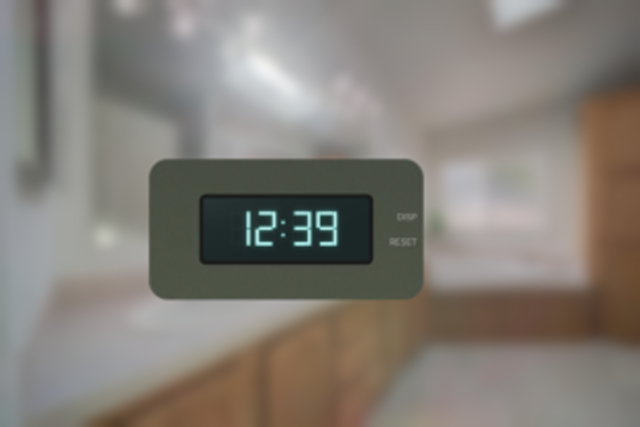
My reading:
12:39
